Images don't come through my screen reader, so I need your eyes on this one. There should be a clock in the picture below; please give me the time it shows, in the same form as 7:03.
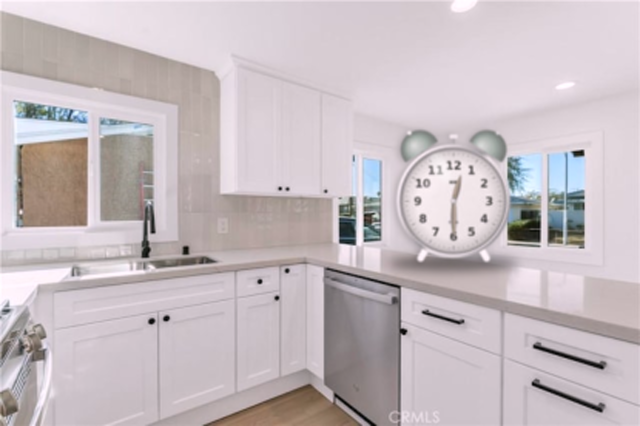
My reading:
12:30
